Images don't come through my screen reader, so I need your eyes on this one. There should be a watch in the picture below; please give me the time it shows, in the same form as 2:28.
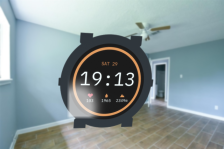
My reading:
19:13
